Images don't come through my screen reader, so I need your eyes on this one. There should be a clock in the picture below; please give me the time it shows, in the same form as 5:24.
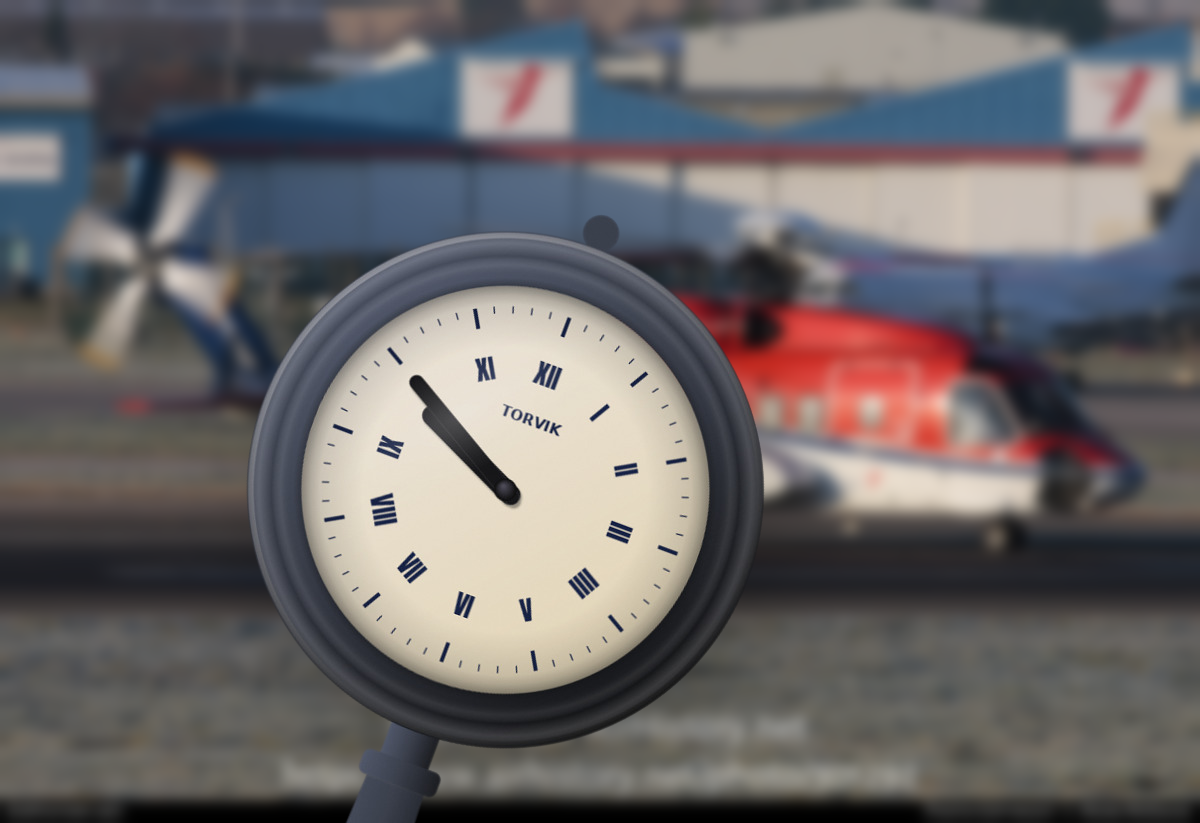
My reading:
9:50
